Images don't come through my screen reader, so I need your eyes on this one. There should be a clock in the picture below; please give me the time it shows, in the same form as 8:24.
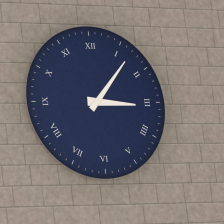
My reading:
3:07
